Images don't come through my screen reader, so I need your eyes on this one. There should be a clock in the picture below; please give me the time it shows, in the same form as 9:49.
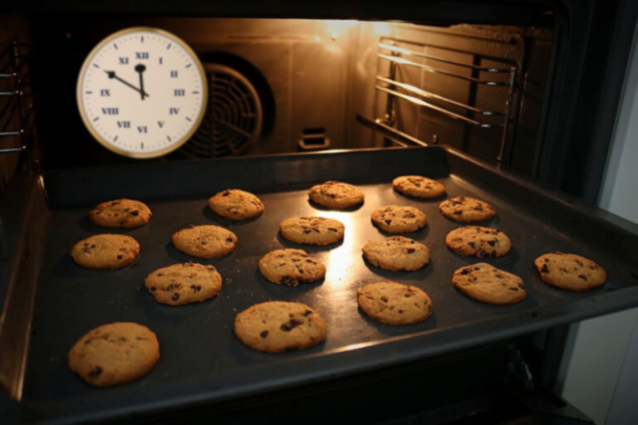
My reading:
11:50
